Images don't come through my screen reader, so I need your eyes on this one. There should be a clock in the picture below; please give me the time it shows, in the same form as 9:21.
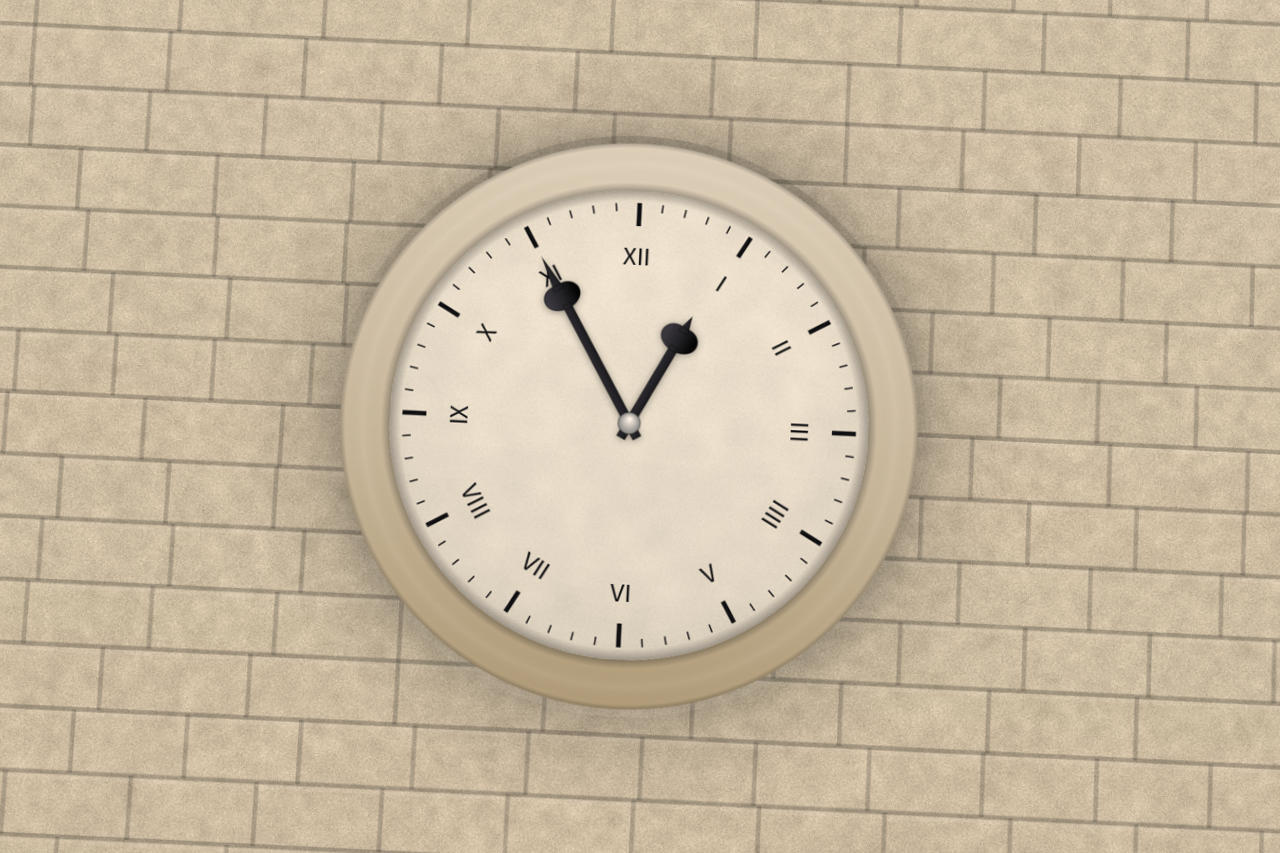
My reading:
12:55
